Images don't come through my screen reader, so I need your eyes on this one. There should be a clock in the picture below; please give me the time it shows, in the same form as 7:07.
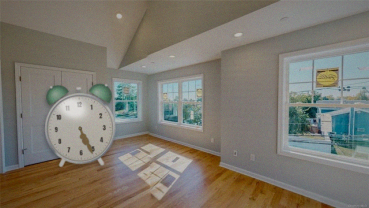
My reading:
5:26
